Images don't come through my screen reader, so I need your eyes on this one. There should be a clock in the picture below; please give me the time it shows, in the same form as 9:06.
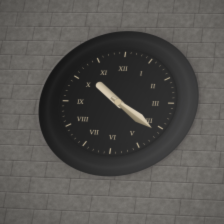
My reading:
10:21
